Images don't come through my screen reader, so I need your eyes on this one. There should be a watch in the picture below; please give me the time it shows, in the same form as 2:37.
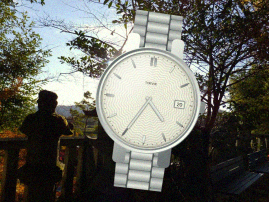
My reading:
4:35
